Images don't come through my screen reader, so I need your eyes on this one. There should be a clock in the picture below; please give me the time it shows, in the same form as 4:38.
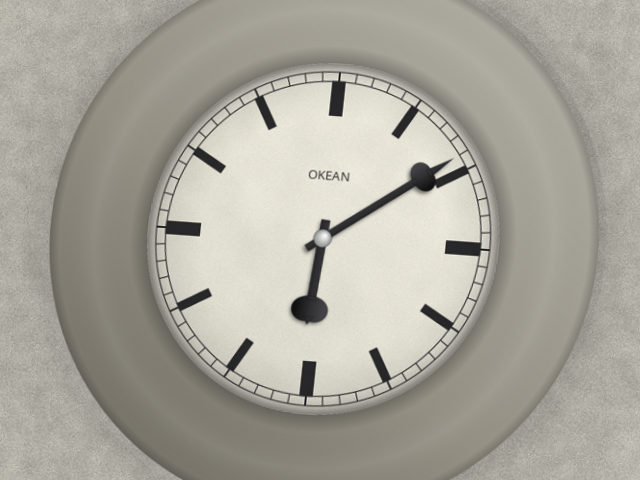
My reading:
6:09
